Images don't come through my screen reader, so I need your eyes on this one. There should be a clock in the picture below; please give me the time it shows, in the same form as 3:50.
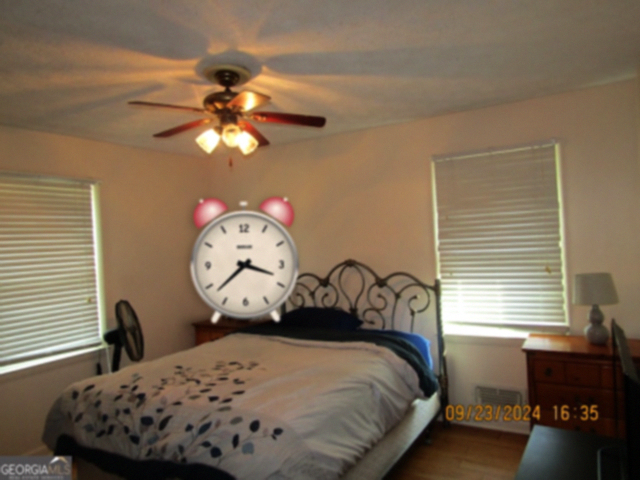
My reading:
3:38
